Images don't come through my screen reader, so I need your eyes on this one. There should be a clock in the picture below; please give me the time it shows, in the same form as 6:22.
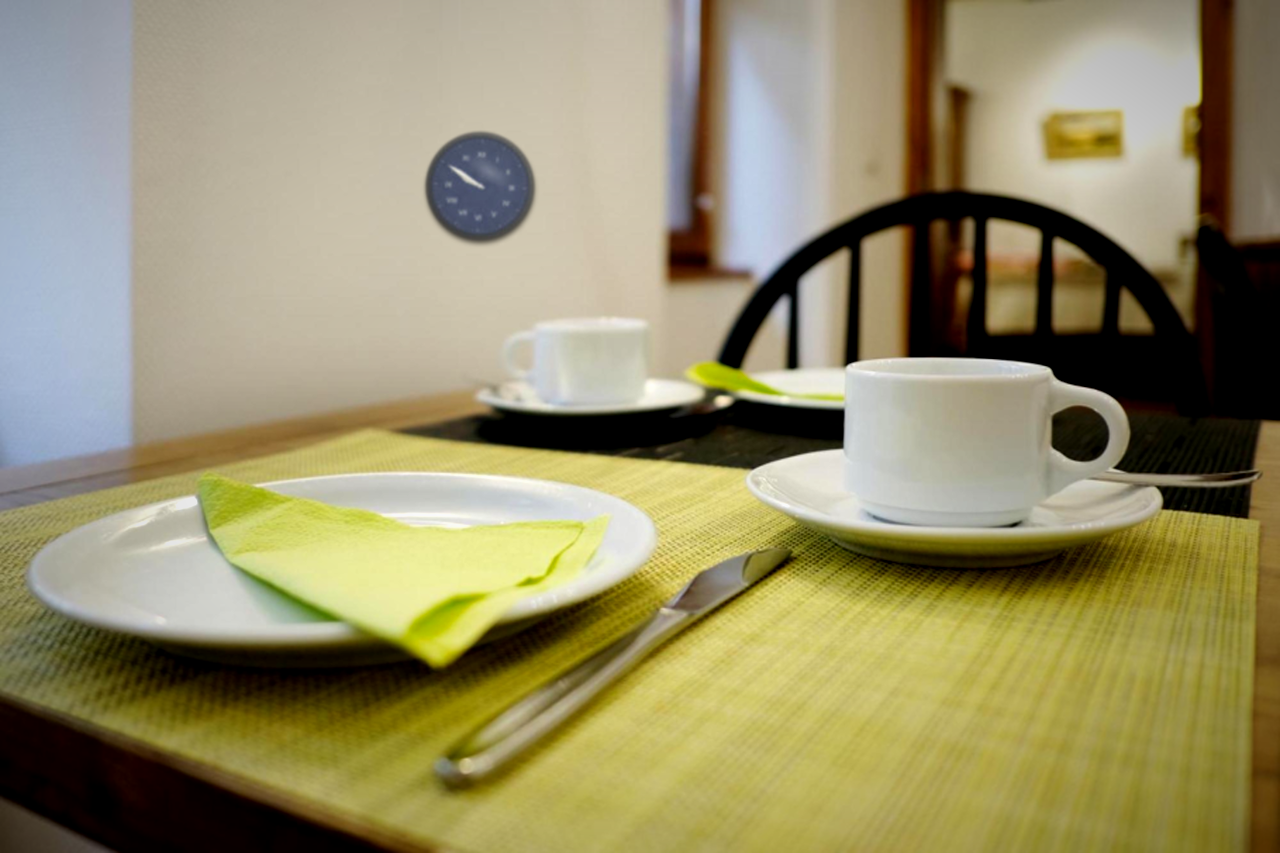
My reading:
9:50
